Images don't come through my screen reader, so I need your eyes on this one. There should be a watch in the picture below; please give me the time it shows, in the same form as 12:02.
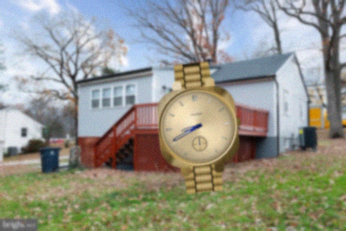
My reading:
8:41
